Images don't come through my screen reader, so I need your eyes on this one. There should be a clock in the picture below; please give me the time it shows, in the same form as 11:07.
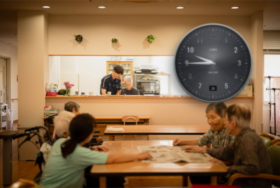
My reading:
9:45
